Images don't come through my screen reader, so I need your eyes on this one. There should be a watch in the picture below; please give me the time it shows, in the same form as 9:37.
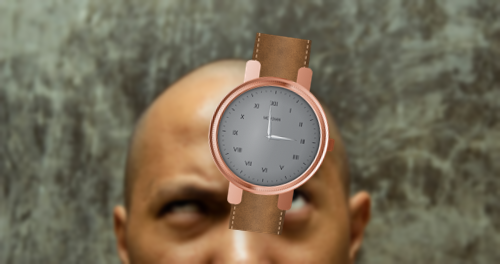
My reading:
2:59
